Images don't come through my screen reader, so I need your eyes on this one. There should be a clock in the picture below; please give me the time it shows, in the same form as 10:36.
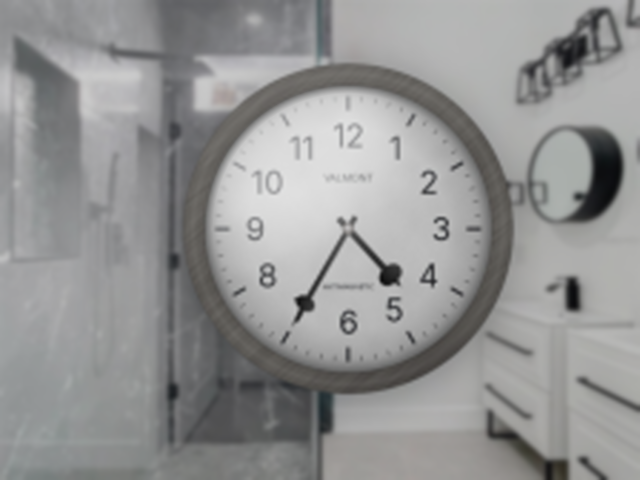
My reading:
4:35
